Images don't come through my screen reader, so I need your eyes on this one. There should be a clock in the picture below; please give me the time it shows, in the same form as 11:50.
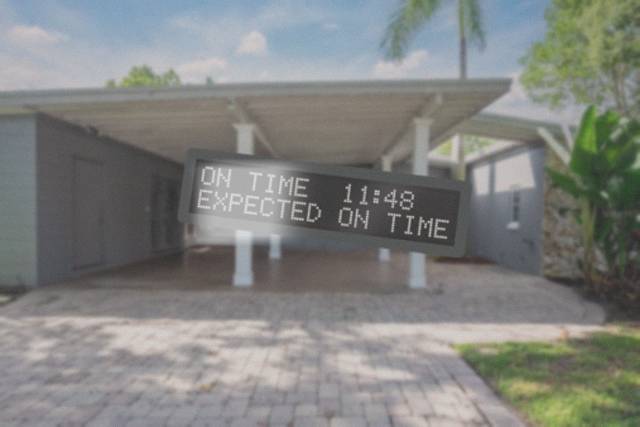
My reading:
11:48
